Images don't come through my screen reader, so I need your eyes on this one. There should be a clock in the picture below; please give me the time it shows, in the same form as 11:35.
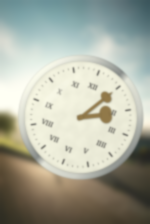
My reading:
2:05
